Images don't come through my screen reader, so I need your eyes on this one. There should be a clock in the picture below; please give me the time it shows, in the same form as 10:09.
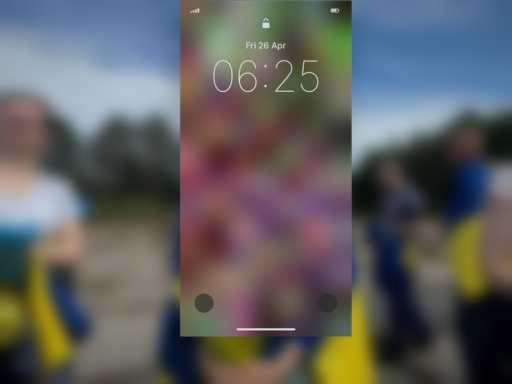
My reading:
6:25
